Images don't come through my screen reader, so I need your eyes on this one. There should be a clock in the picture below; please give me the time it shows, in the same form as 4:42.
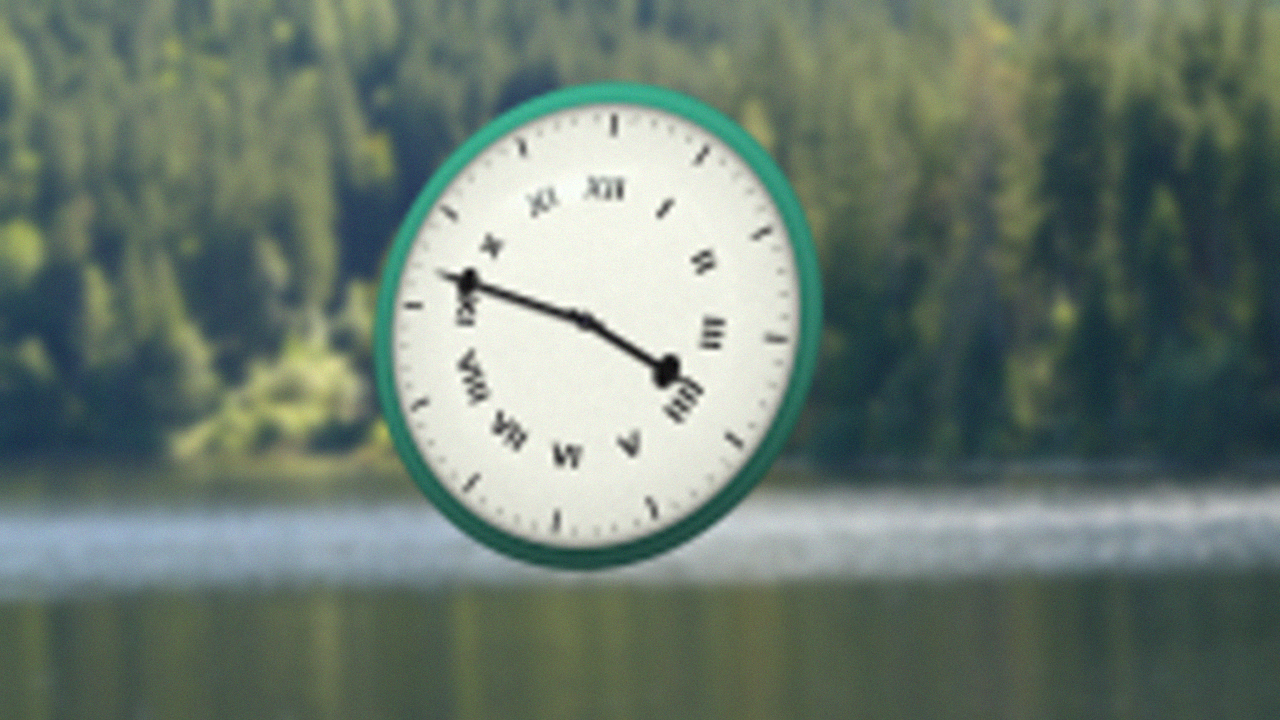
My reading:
3:47
